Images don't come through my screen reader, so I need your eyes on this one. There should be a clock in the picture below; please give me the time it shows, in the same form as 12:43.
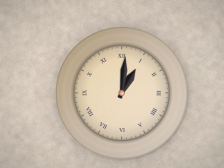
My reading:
1:01
